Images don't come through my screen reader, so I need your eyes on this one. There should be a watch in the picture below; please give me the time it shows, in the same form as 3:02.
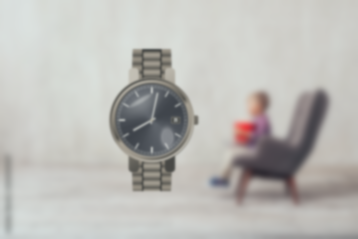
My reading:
8:02
